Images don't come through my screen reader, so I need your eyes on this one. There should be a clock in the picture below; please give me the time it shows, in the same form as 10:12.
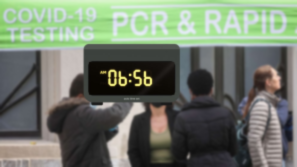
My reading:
6:56
